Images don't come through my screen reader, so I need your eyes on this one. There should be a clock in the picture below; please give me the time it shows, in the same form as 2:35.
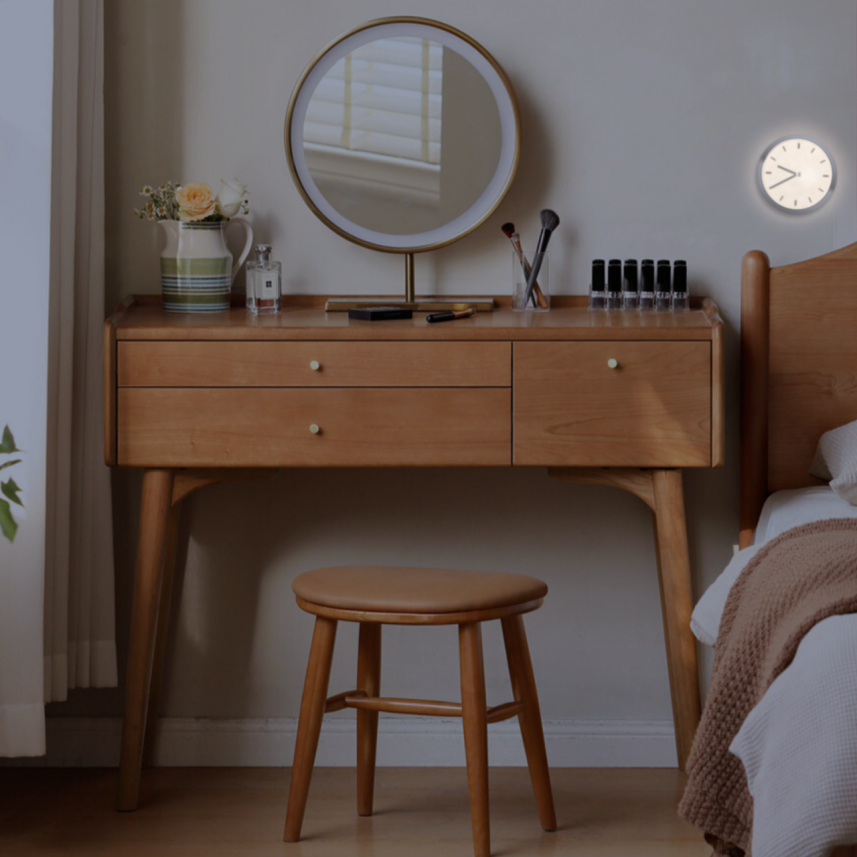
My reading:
9:40
